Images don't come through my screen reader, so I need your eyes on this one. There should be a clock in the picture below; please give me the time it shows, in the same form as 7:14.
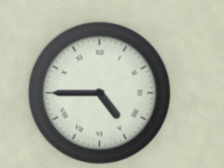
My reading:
4:45
